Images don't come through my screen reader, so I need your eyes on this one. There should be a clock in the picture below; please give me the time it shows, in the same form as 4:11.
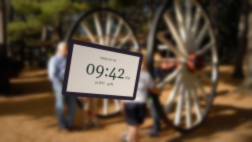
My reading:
9:42
